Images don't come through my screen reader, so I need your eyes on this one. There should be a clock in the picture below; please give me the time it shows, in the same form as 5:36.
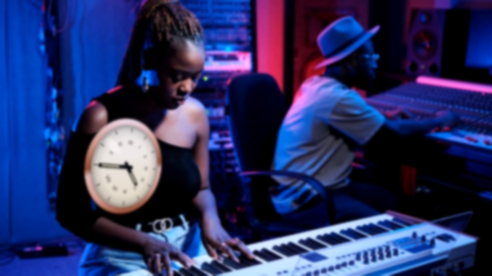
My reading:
4:45
